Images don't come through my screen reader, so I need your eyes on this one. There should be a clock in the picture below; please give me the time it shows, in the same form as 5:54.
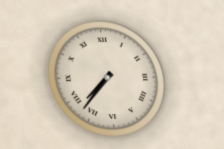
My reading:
7:37
